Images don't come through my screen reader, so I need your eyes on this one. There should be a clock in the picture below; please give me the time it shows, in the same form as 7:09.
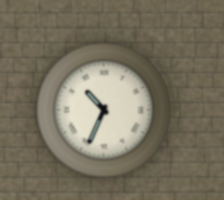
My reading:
10:34
